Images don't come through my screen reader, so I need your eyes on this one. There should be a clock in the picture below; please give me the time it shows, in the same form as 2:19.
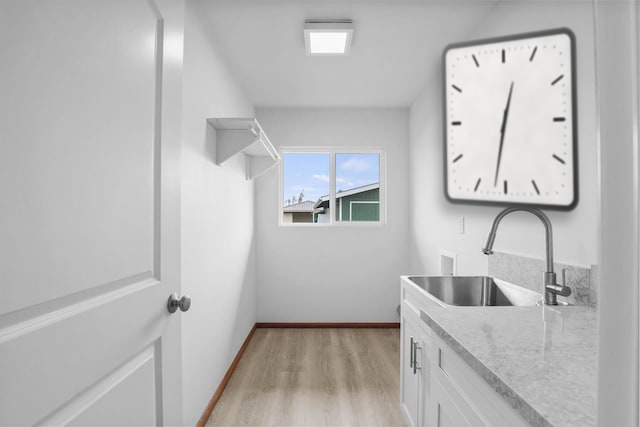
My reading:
12:32
